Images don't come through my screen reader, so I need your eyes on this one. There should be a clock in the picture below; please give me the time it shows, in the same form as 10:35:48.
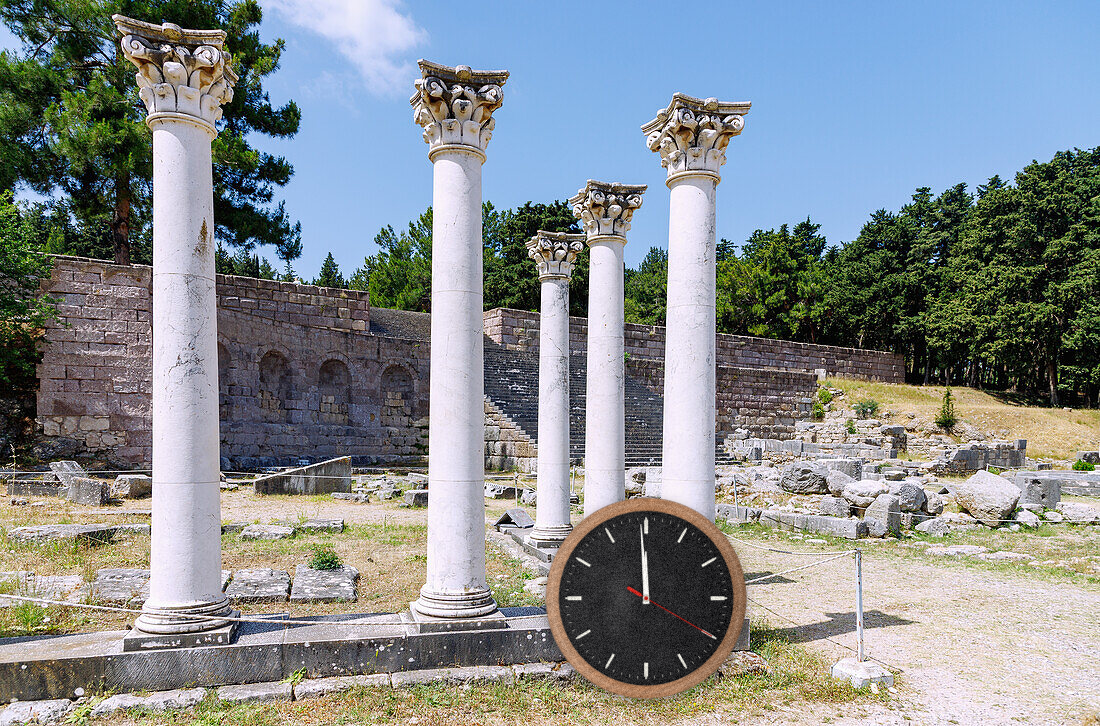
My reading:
11:59:20
